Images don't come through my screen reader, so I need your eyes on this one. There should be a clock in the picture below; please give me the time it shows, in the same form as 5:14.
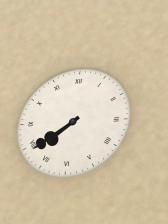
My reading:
7:39
